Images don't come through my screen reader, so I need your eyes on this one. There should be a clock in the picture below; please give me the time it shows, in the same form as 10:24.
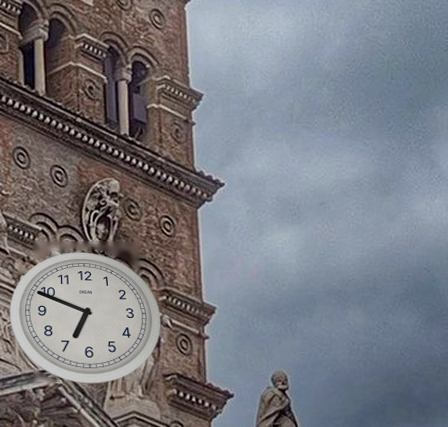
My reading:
6:49
